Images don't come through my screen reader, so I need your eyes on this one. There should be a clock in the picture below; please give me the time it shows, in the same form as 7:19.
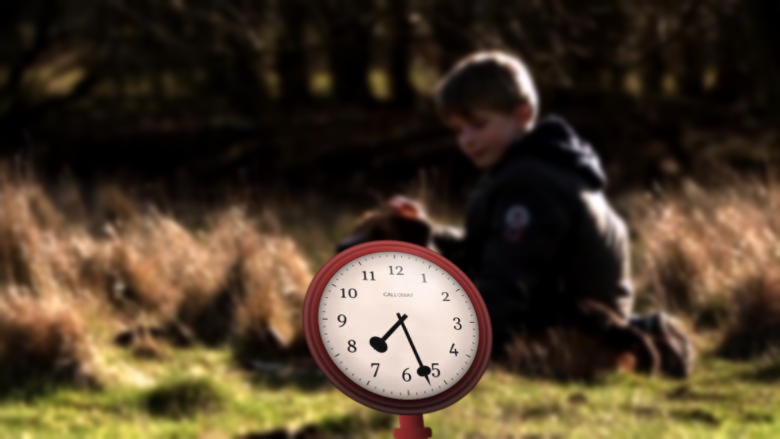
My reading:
7:27
